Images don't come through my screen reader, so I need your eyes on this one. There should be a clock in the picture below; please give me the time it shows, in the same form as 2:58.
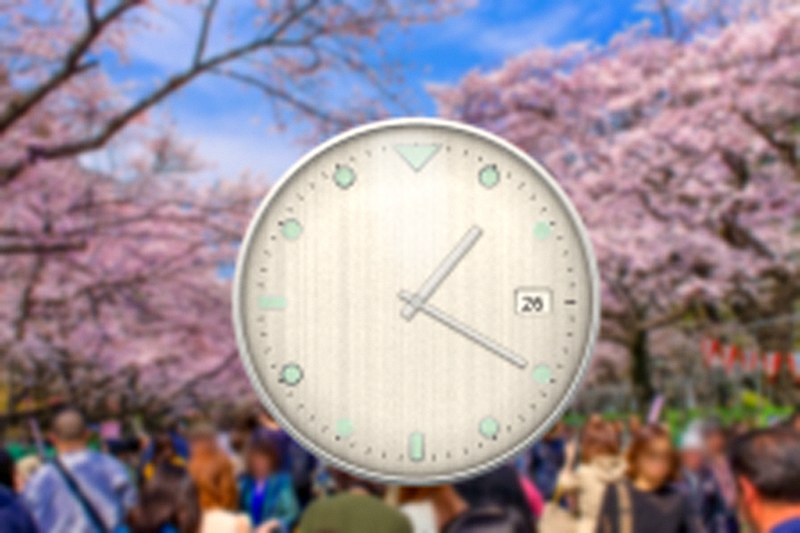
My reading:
1:20
